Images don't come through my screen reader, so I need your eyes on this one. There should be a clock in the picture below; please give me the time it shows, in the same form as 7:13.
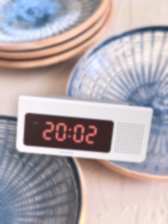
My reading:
20:02
